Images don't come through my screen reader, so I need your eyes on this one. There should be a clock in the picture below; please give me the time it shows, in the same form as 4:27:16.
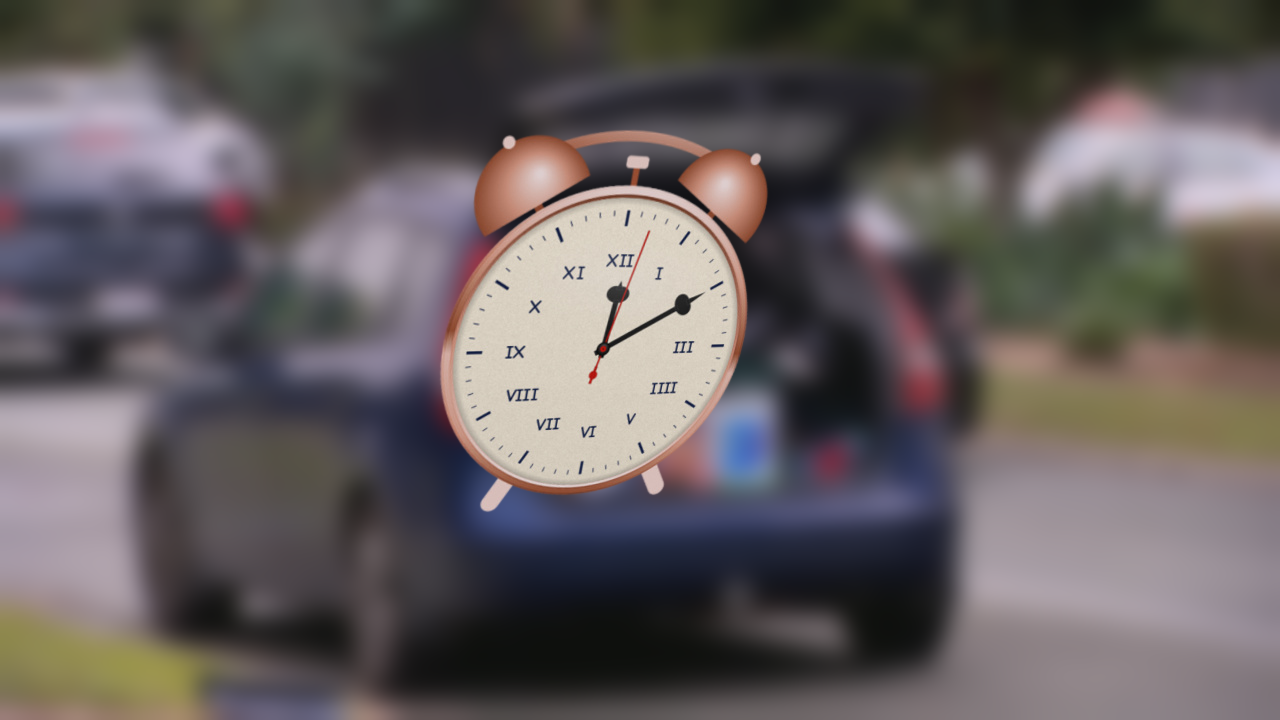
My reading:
12:10:02
